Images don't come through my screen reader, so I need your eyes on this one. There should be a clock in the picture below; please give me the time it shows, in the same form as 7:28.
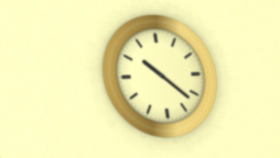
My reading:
10:22
